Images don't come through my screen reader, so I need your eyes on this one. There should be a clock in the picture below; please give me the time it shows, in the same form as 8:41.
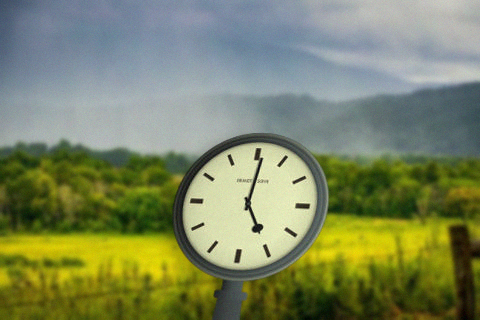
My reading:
5:01
